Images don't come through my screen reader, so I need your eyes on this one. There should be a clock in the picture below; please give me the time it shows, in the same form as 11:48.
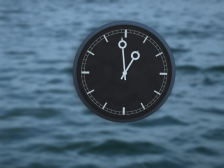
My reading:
12:59
